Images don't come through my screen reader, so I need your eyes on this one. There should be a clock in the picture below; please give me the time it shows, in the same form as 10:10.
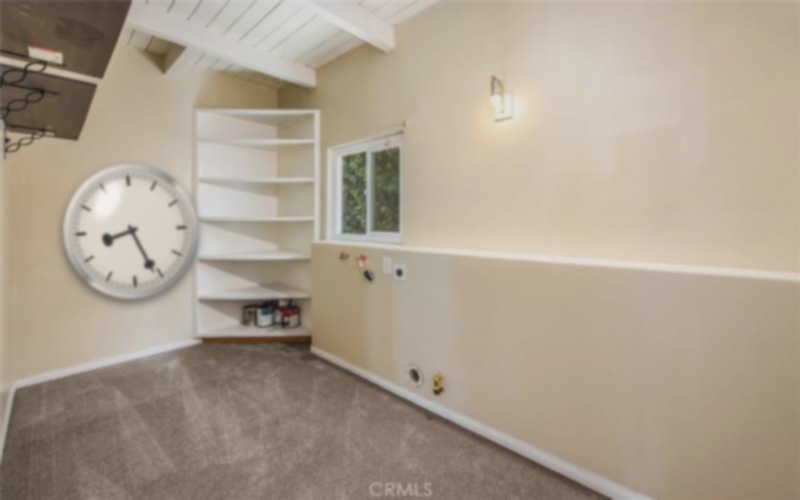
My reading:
8:26
